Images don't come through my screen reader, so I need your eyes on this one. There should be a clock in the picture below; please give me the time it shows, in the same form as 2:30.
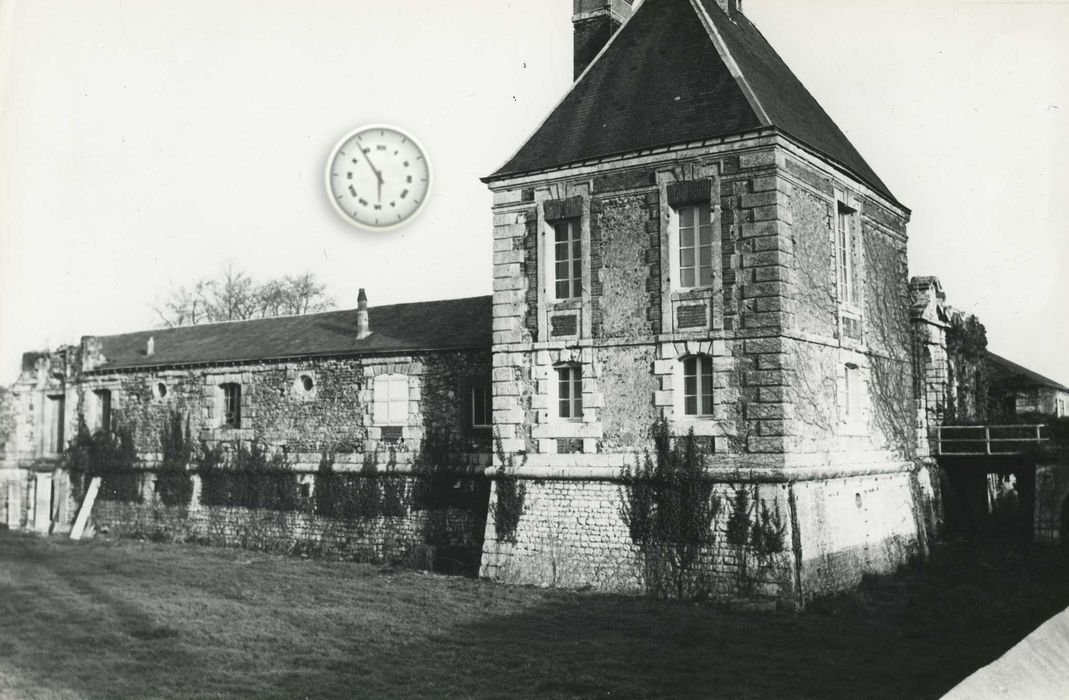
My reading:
5:54
